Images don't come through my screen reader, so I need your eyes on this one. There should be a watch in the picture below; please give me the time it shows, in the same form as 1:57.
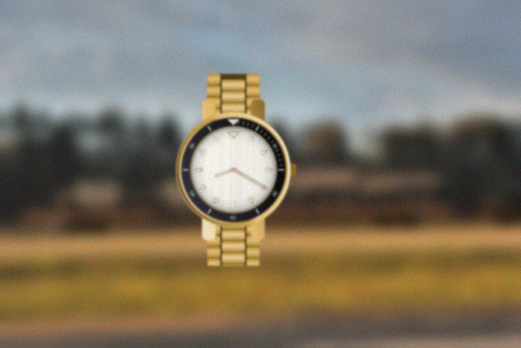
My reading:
8:20
